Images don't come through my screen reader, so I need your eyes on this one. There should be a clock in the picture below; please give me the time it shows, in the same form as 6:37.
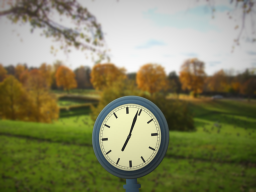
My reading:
7:04
